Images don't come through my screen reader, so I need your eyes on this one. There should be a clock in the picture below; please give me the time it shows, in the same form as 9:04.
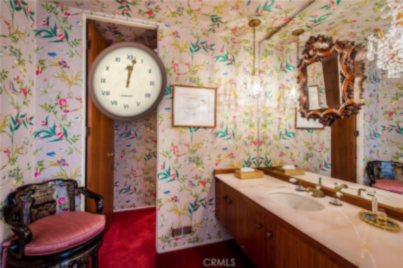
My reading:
12:02
